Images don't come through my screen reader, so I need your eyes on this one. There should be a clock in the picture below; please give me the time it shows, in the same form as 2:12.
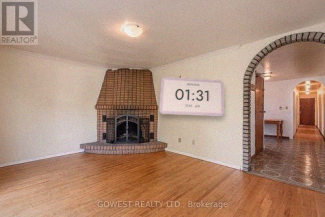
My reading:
1:31
